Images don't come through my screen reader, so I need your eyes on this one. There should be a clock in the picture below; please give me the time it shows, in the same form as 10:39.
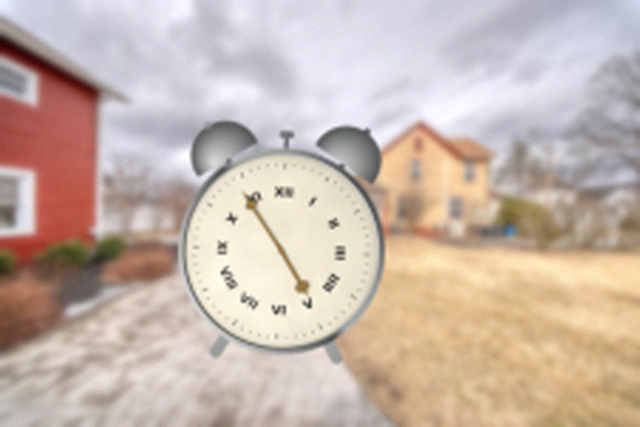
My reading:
4:54
